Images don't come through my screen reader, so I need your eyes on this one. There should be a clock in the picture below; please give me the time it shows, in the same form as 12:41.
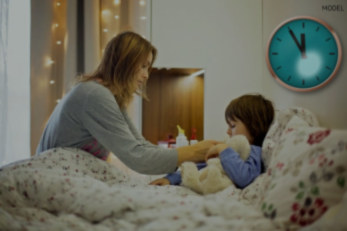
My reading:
11:55
